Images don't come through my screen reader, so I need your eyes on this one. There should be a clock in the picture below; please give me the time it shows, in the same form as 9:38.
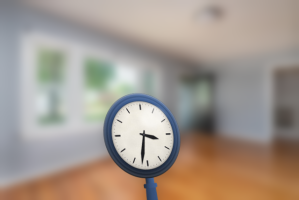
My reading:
3:32
